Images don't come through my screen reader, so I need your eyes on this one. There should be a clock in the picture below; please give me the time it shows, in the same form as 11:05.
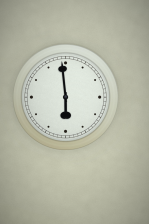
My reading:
5:59
